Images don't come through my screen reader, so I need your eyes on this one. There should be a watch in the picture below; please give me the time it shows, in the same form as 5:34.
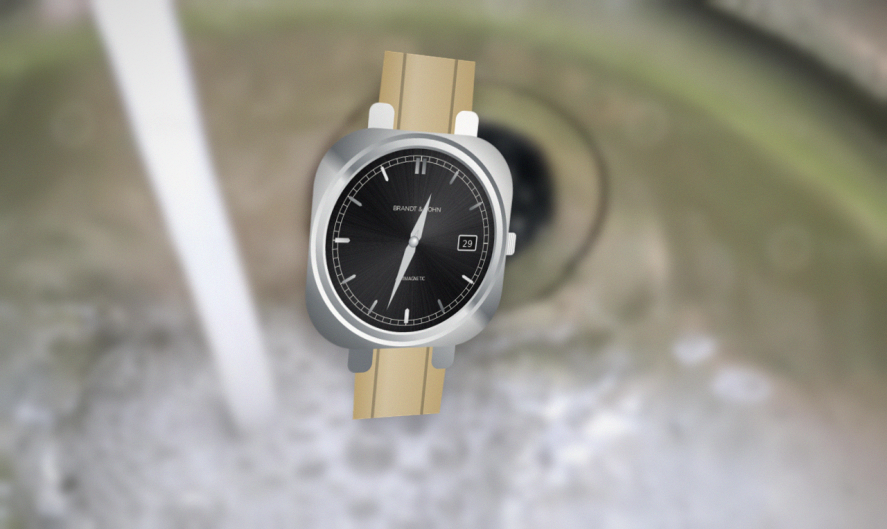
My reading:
12:33
